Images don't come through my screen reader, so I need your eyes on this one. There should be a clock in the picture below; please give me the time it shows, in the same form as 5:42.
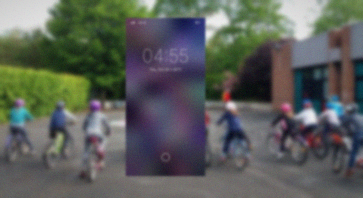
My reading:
4:55
